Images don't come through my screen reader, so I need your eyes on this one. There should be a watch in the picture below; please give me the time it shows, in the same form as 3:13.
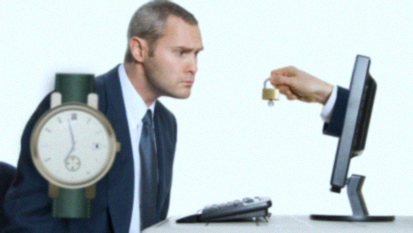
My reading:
6:58
